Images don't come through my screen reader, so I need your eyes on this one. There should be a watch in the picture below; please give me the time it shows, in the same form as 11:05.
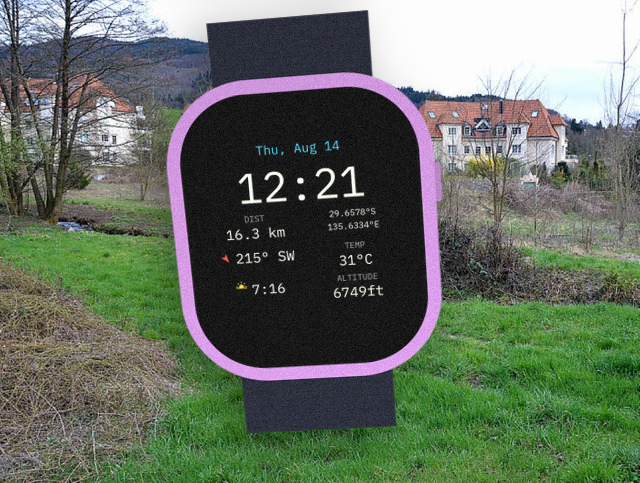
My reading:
12:21
